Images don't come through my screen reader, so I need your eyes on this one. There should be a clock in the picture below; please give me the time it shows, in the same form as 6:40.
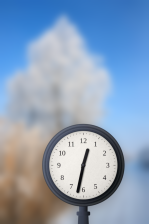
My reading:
12:32
